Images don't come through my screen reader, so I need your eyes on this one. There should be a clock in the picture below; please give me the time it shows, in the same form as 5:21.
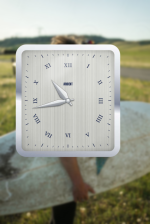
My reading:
10:43
